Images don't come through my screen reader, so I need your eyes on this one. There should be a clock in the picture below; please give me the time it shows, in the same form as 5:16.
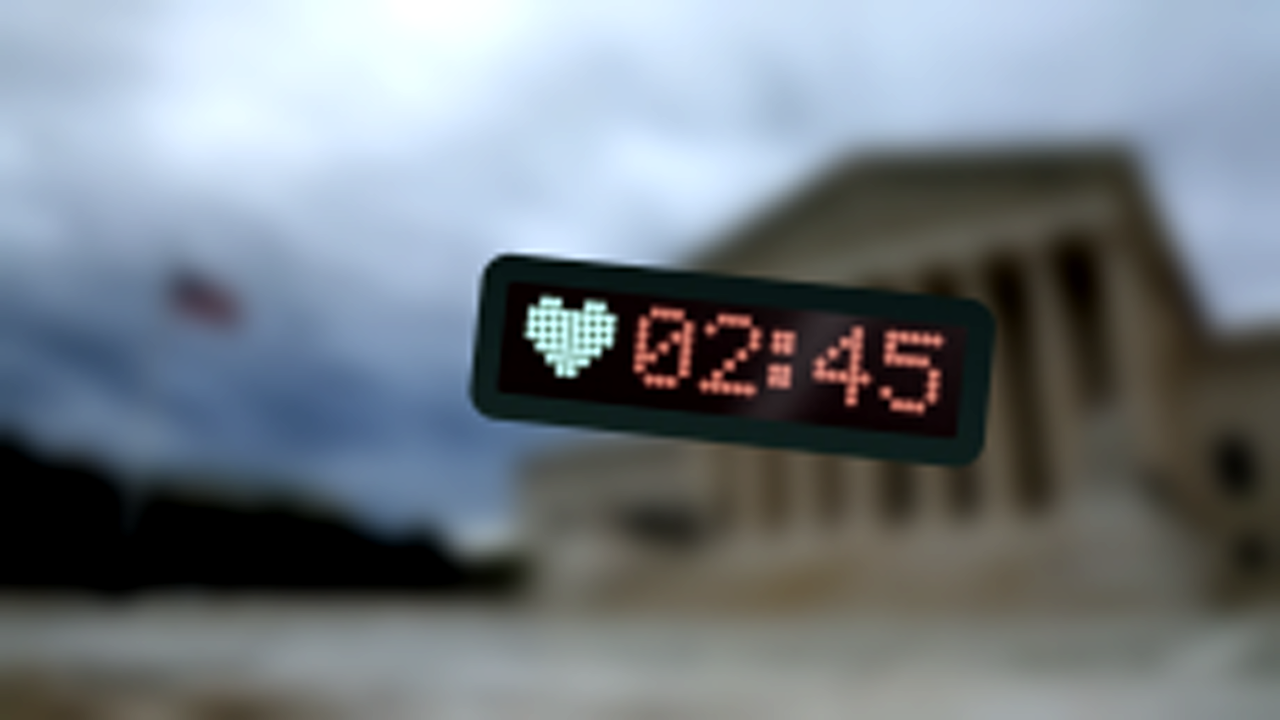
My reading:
2:45
